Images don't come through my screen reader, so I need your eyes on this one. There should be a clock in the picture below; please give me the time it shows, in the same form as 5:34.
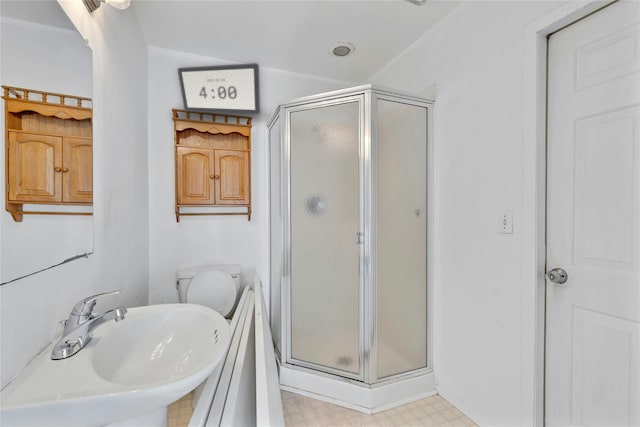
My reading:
4:00
